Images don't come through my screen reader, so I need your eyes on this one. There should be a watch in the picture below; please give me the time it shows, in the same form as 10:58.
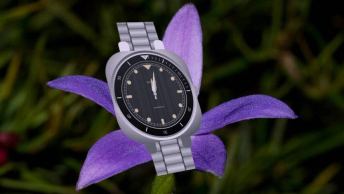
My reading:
12:02
